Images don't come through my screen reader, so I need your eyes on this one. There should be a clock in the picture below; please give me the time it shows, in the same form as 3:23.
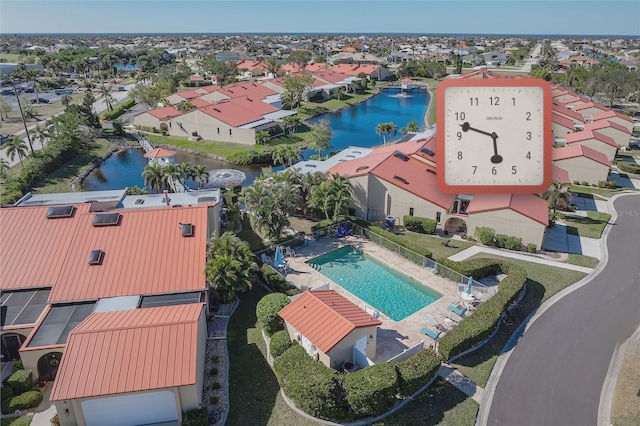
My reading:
5:48
